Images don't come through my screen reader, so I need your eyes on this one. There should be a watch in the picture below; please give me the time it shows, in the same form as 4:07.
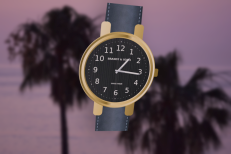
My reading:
1:16
